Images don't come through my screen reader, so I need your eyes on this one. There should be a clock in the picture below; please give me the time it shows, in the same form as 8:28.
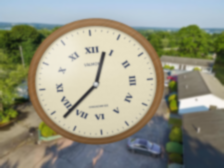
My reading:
12:38
